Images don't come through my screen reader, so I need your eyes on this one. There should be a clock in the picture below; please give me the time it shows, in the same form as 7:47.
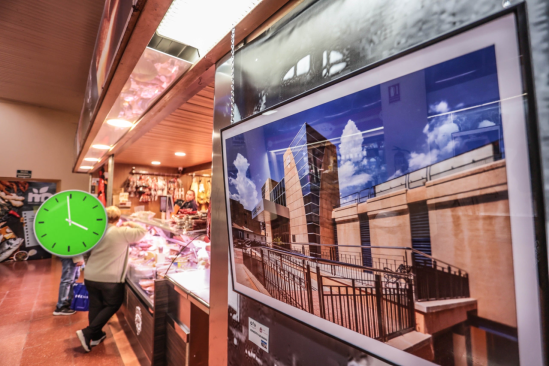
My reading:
3:59
